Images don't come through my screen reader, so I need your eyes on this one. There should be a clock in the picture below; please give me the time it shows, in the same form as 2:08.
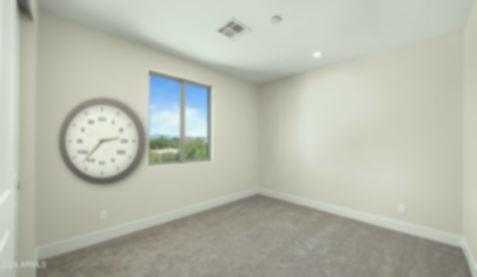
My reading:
2:37
